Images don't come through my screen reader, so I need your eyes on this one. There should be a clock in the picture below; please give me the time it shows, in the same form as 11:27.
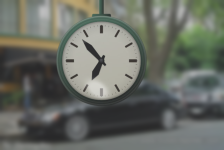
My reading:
6:53
